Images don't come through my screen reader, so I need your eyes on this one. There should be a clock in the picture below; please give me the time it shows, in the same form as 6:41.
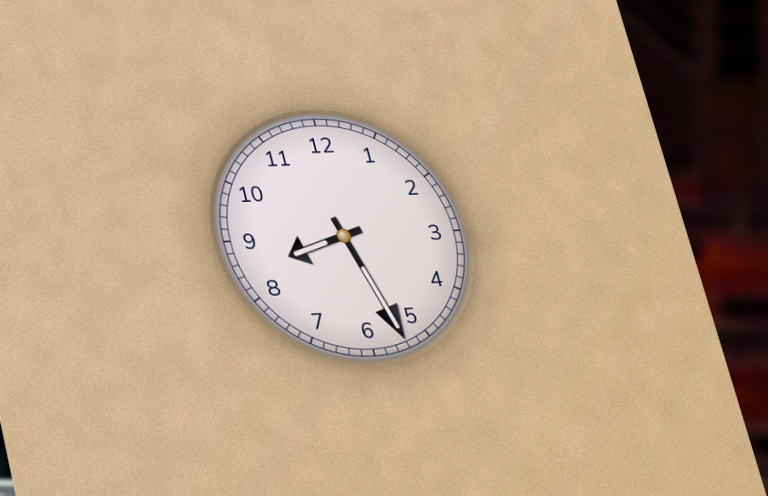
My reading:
8:27
